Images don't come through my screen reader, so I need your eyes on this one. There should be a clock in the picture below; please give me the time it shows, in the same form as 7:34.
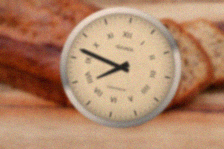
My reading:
7:47
